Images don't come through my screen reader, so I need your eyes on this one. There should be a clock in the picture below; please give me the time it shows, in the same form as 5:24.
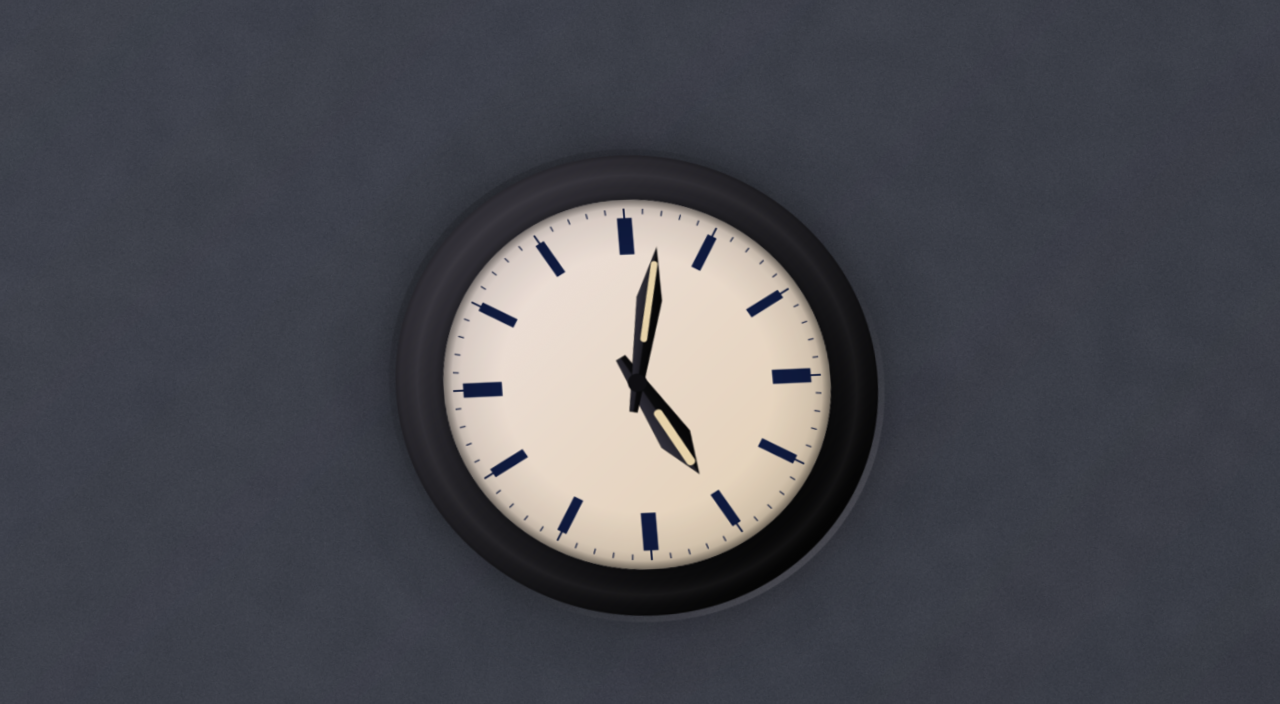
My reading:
5:02
